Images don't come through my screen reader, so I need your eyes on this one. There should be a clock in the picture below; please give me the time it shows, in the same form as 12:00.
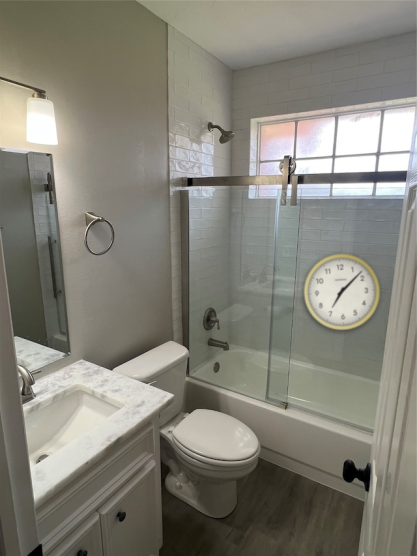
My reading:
7:08
